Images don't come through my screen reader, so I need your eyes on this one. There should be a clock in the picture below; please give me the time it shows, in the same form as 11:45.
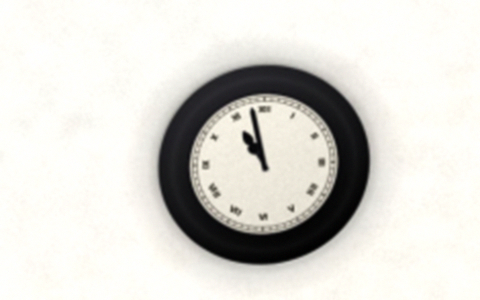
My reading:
10:58
